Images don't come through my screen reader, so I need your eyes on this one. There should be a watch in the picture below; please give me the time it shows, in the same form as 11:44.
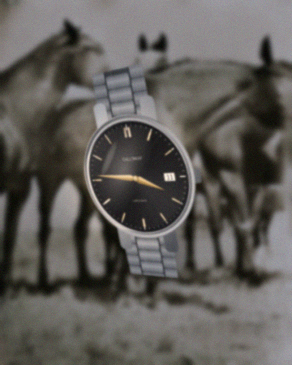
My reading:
3:46
